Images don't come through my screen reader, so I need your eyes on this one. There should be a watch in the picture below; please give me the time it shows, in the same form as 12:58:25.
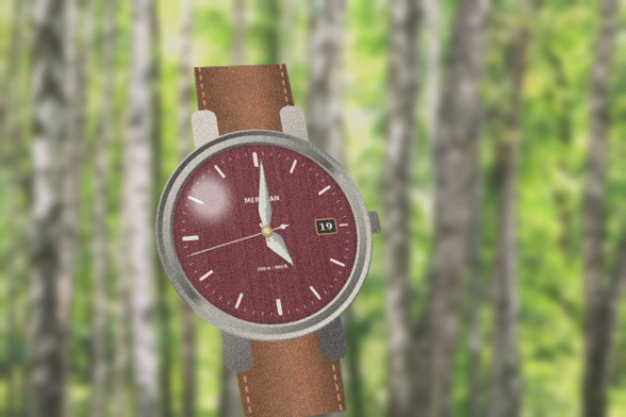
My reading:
5:00:43
